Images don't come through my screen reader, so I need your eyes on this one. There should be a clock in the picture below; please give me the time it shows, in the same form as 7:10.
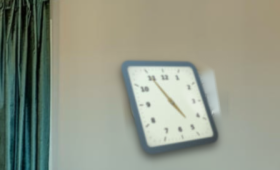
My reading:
4:55
